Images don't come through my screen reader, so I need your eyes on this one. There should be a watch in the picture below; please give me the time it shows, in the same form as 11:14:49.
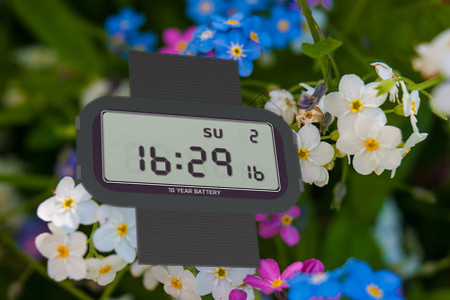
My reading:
16:29:16
